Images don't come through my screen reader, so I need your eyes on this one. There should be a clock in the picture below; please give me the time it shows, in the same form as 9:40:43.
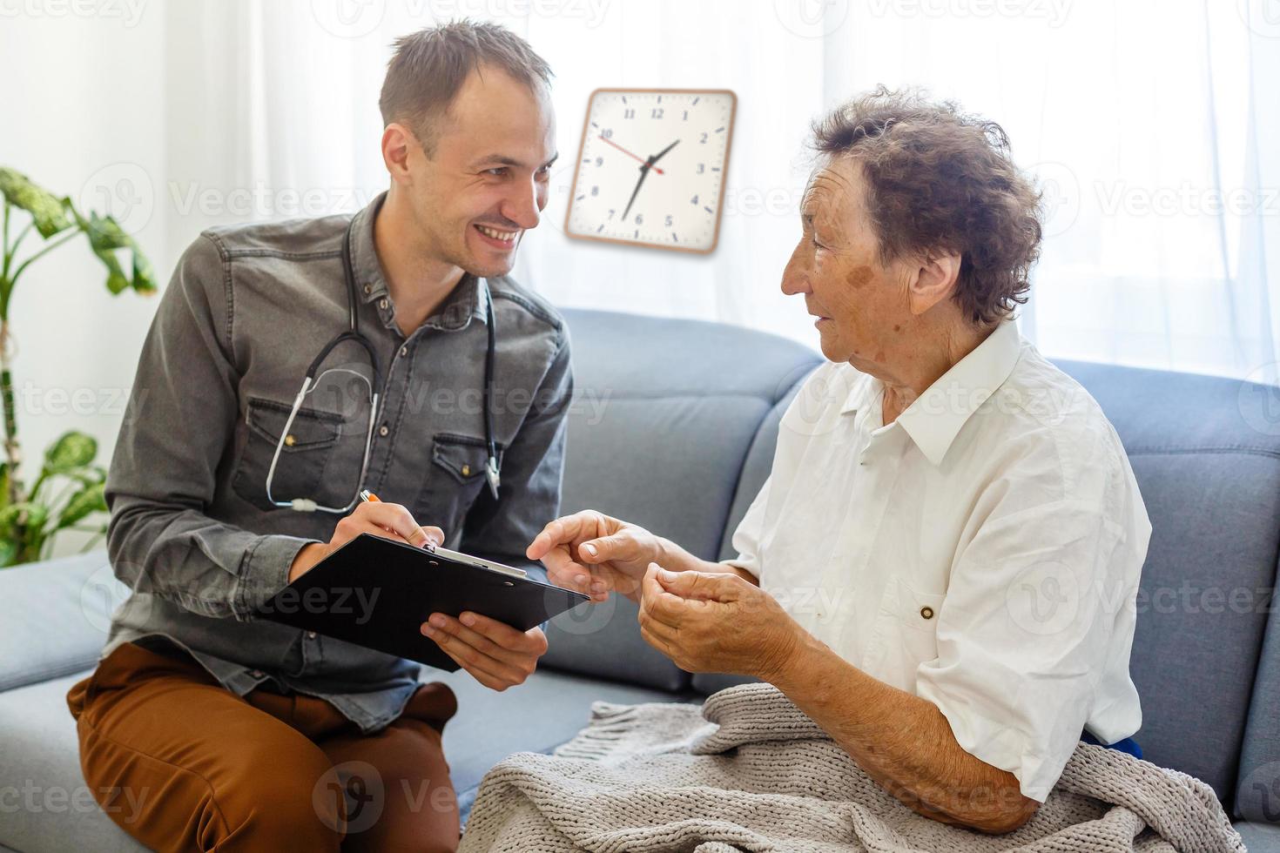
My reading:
1:32:49
